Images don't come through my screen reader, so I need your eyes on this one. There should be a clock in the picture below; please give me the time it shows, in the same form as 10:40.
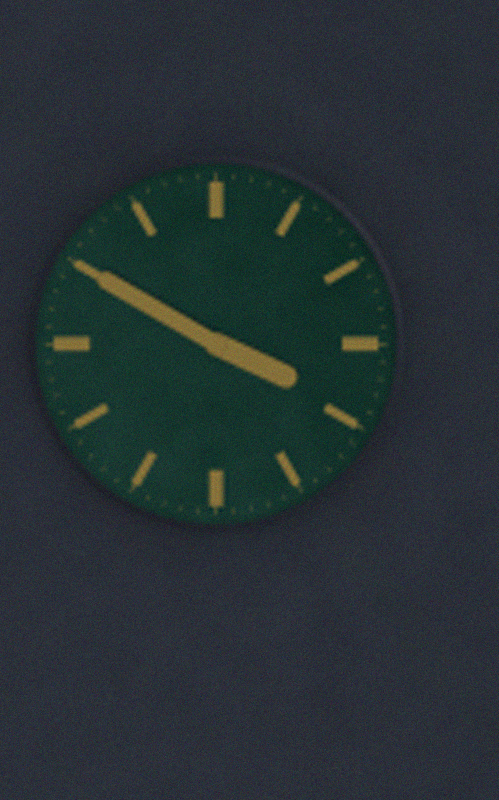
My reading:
3:50
